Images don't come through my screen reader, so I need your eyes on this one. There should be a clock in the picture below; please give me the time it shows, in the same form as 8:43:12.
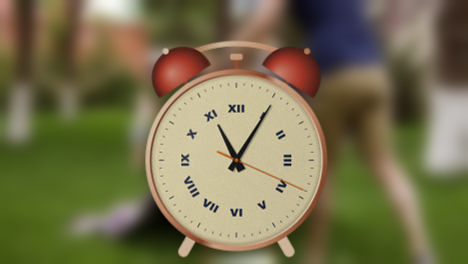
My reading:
11:05:19
